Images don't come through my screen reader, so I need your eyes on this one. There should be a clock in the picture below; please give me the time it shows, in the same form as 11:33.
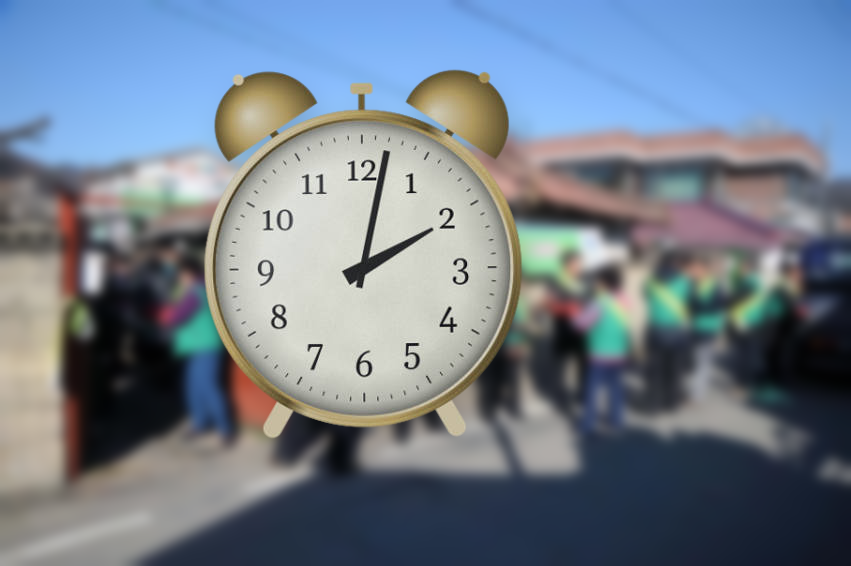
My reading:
2:02
